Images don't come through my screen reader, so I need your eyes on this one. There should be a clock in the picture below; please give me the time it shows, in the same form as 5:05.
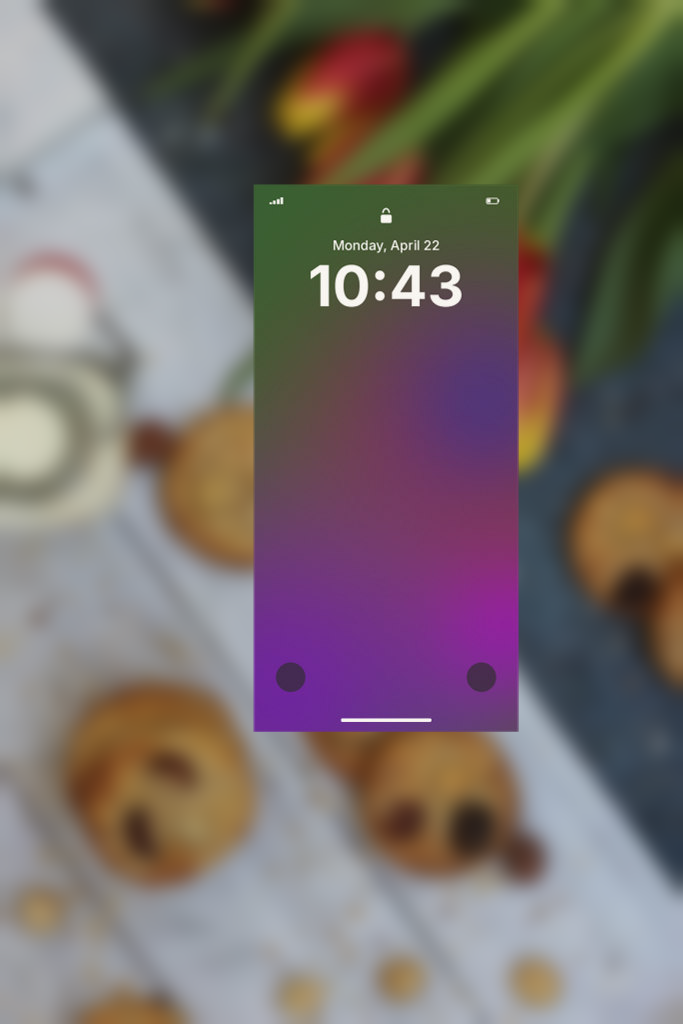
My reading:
10:43
